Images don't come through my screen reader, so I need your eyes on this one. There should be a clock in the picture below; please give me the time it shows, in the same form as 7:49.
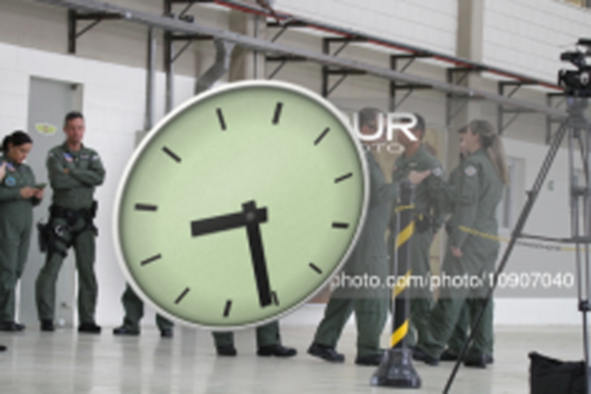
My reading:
8:26
